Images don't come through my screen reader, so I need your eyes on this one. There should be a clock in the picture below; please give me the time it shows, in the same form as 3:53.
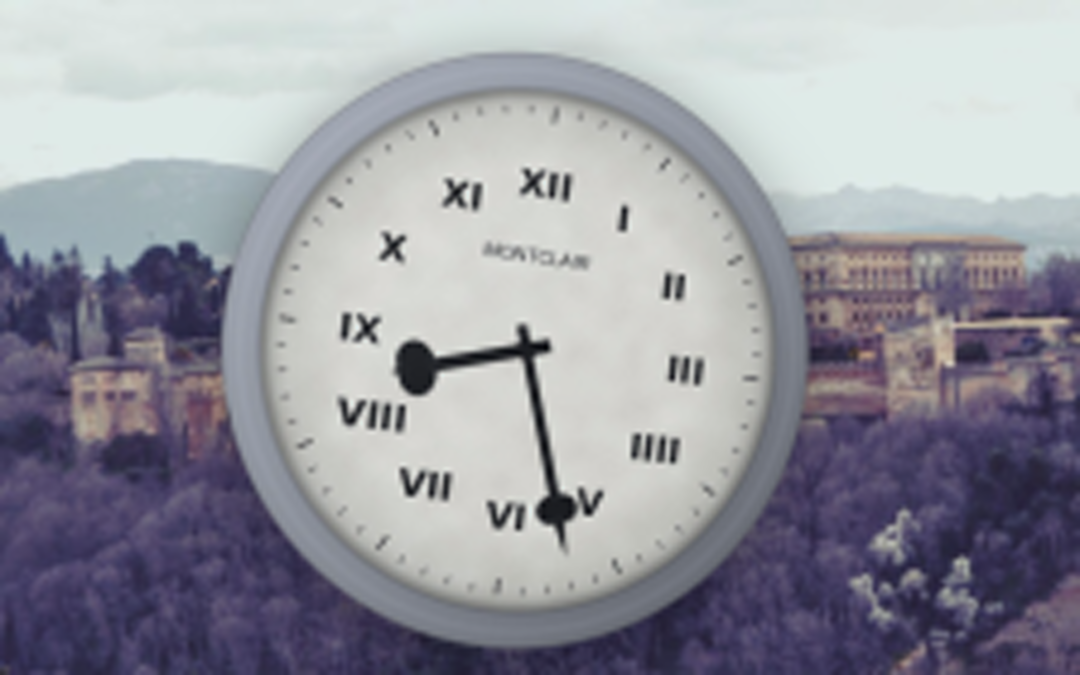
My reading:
8:27
